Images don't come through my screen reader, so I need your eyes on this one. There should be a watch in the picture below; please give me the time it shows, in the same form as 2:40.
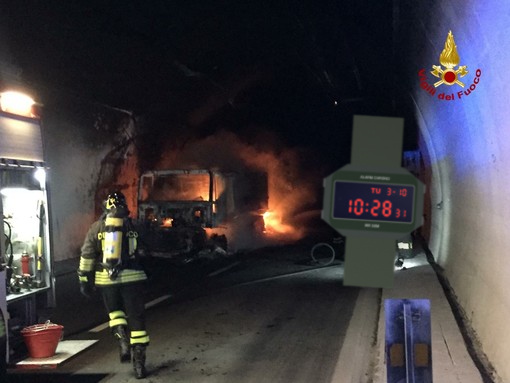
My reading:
10:28
